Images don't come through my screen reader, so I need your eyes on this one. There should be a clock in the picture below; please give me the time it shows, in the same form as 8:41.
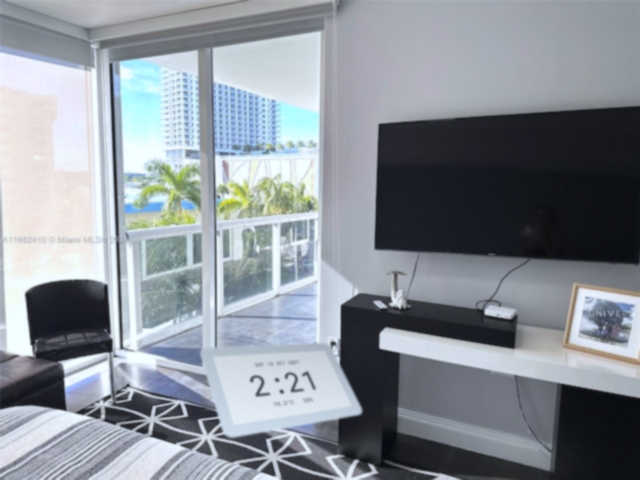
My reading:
2:21
